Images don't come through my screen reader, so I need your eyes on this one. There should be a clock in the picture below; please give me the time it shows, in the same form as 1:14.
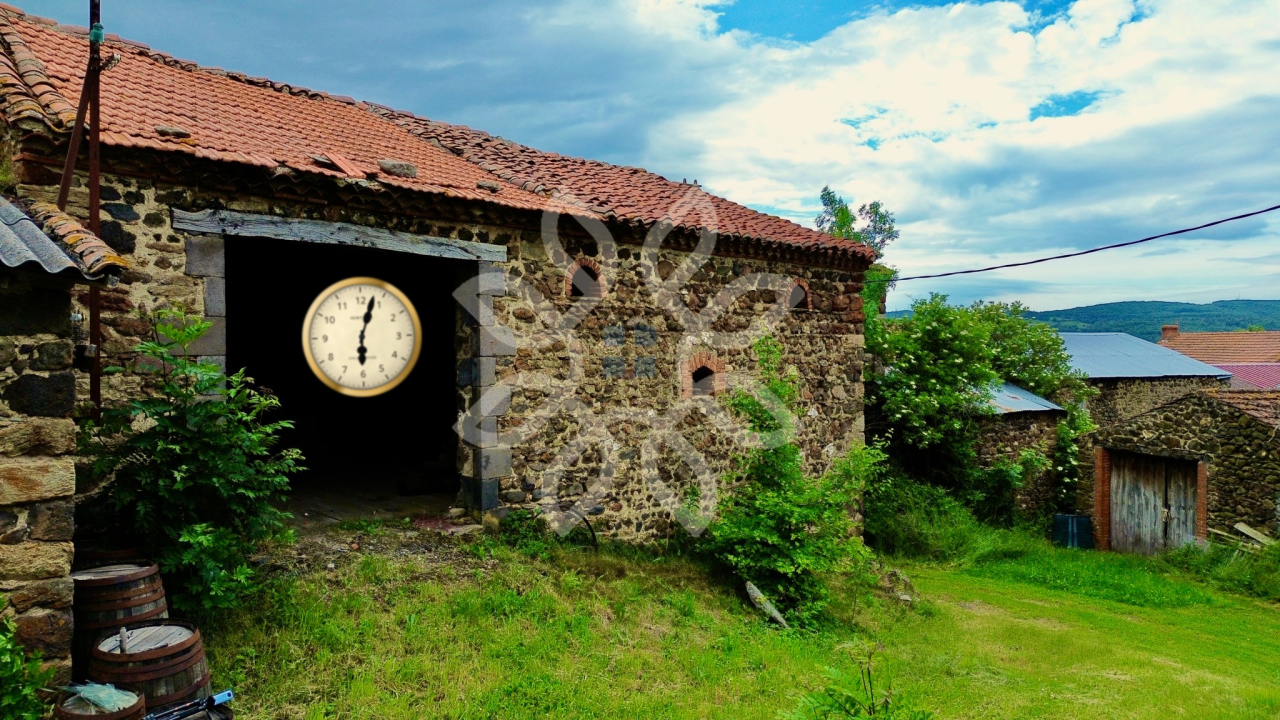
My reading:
6:03
